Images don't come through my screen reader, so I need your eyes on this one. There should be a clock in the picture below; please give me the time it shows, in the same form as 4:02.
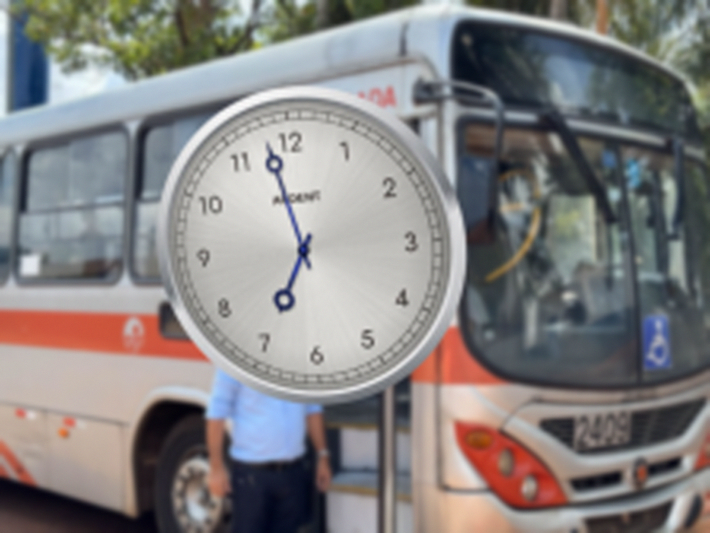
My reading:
6:58
